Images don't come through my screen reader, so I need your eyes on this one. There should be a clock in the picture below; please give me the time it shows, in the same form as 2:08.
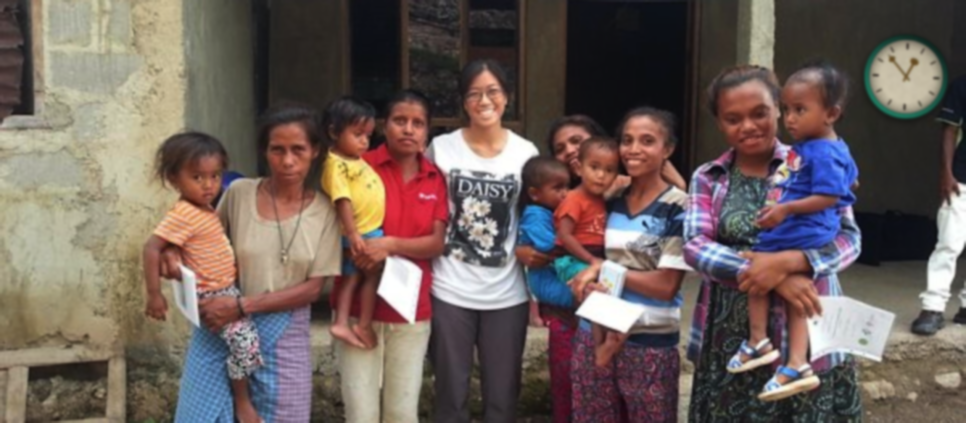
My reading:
12:53
